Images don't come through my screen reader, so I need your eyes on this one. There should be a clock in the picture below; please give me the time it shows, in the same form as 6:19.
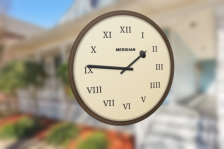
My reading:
1:46
